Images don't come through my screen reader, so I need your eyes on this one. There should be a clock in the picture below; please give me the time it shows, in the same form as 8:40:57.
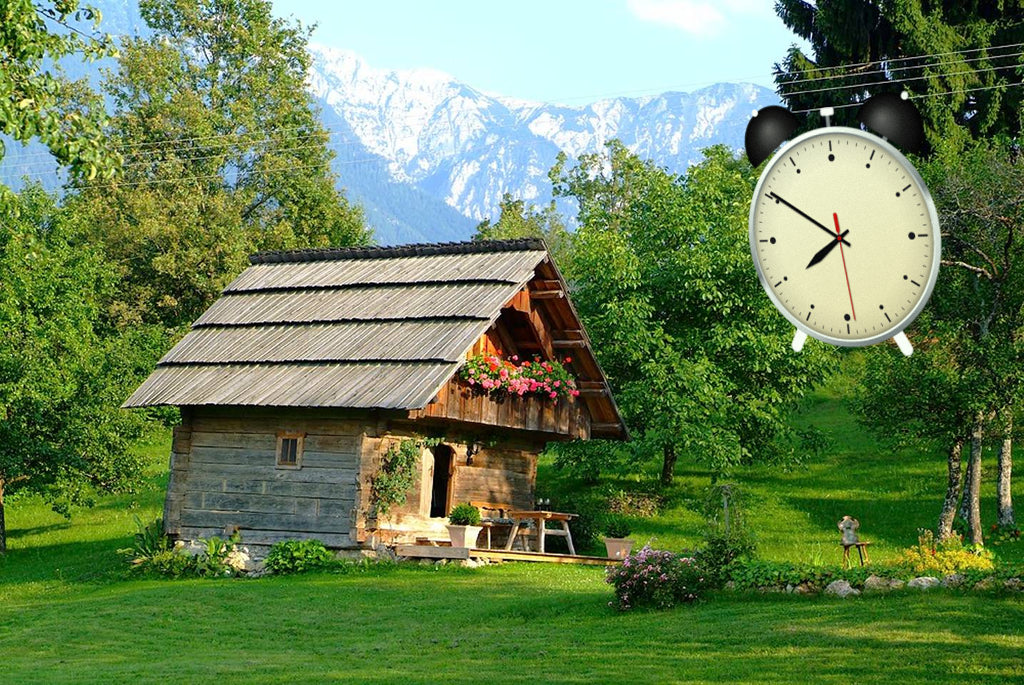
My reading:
7:50:29
